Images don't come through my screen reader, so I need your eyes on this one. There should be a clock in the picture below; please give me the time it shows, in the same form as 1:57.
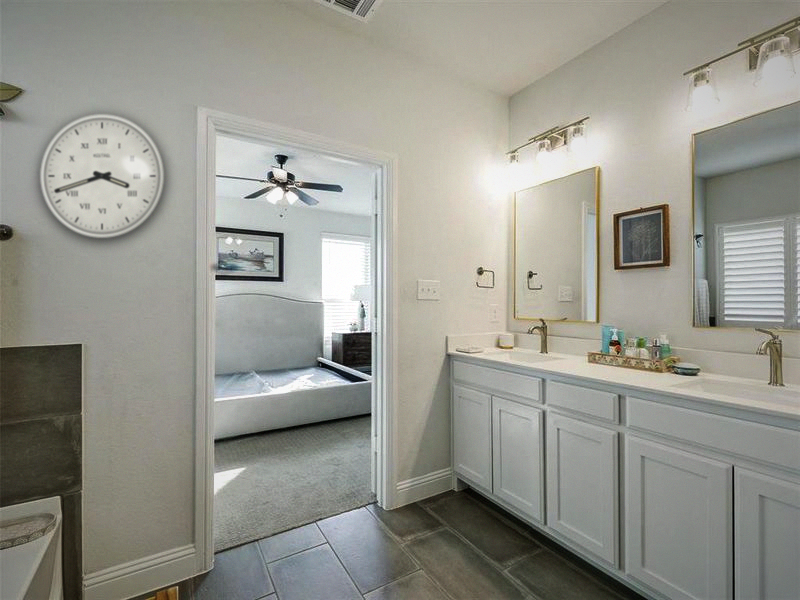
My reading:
3:42
